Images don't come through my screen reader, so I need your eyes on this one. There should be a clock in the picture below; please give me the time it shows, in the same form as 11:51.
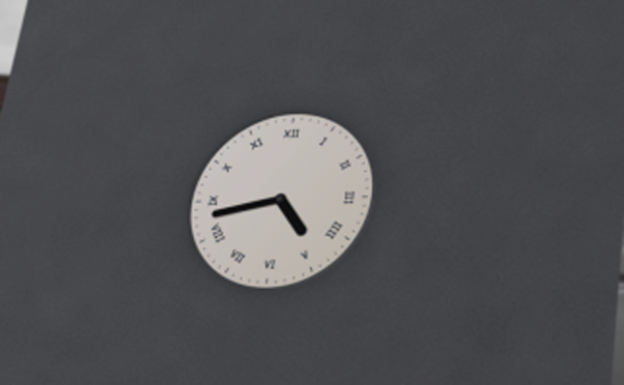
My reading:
4:43
